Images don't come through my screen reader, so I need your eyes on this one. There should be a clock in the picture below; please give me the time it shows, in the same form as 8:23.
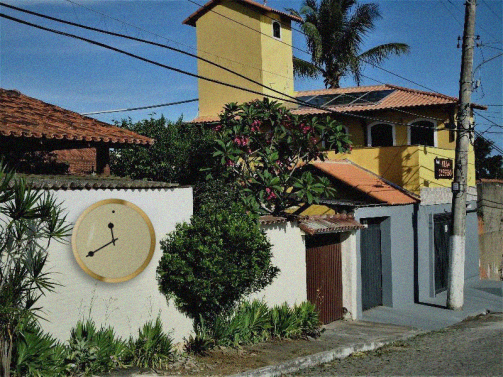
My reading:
11:40
